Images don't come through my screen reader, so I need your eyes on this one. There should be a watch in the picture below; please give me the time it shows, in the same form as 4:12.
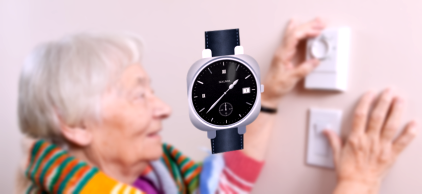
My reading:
1:38
